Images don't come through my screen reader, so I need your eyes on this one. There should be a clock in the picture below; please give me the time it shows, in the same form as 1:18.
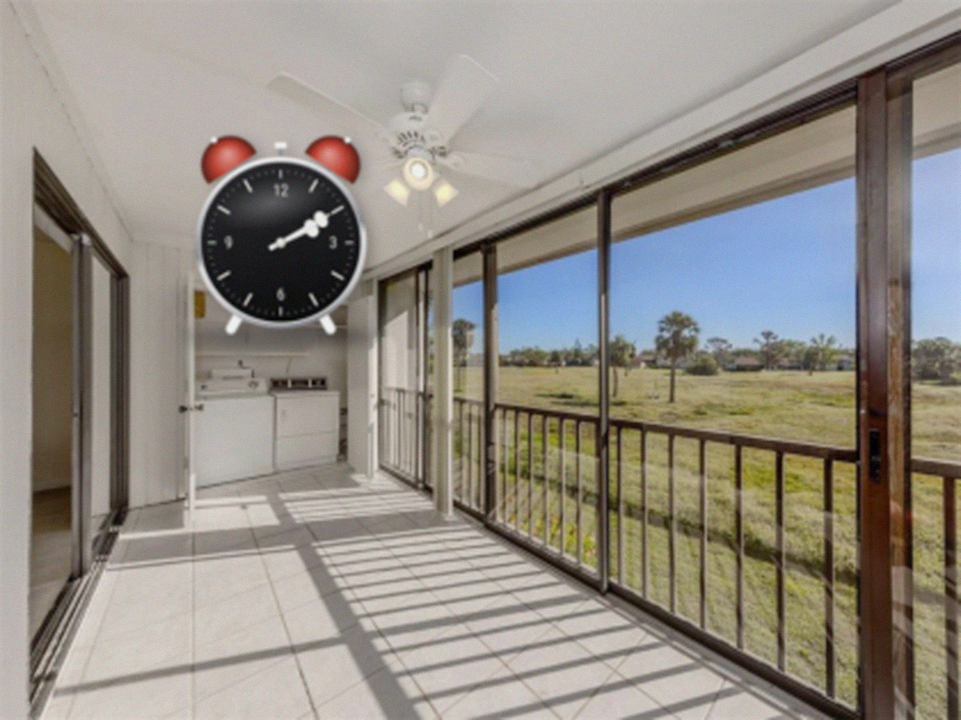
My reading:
2:10
